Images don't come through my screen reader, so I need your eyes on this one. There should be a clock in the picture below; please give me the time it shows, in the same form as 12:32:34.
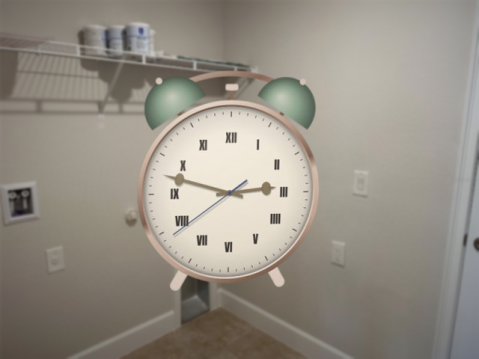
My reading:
2:47:39
